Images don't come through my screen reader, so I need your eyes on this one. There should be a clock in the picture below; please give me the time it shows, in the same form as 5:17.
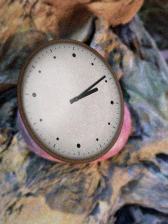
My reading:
2:09
